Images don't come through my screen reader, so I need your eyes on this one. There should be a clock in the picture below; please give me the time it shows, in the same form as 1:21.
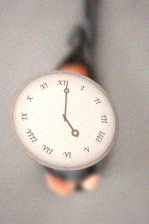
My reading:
5:01
